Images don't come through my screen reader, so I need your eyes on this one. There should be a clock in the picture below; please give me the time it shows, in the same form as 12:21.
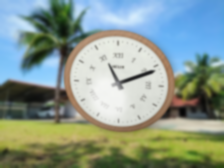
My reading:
11:11
